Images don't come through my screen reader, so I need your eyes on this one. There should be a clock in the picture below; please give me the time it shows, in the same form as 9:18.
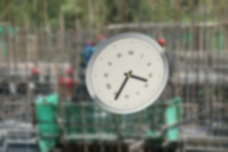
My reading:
3:34
